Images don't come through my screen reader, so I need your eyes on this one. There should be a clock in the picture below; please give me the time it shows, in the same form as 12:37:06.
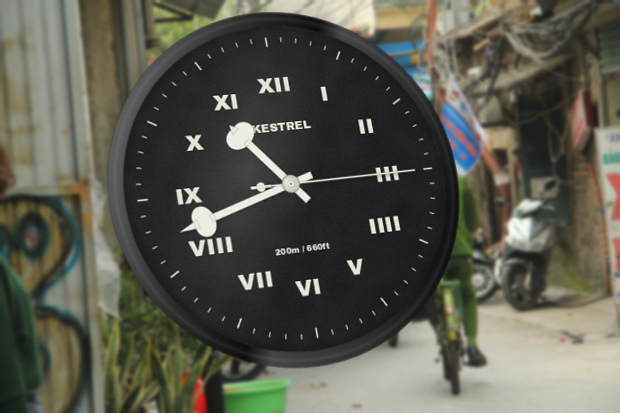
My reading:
10:42:15
